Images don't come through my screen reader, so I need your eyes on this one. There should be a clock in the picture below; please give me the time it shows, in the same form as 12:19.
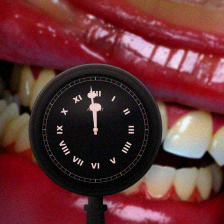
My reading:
11:59
